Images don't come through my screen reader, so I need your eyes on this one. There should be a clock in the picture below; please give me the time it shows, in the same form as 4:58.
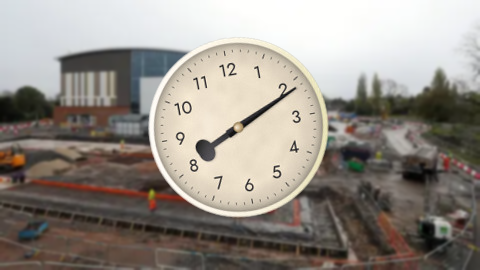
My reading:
8:11
